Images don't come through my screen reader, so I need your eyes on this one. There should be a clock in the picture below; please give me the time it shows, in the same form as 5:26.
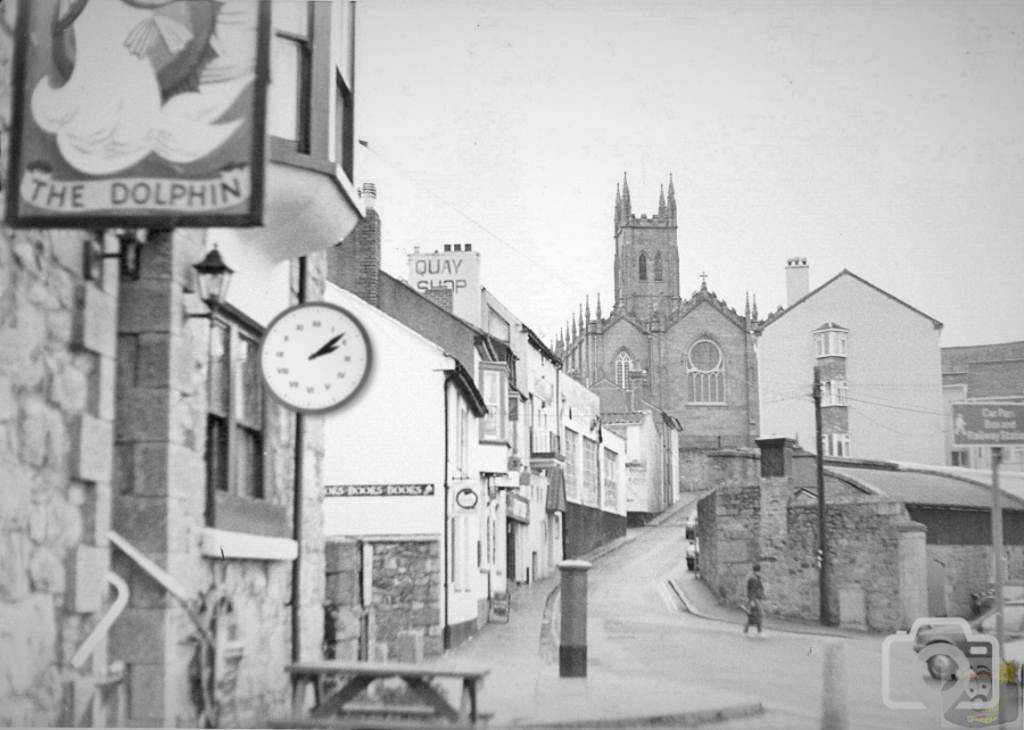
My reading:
2:08
